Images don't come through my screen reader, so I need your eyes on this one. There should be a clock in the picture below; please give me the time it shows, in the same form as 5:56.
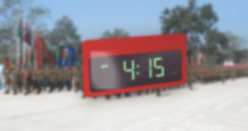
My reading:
4:15
